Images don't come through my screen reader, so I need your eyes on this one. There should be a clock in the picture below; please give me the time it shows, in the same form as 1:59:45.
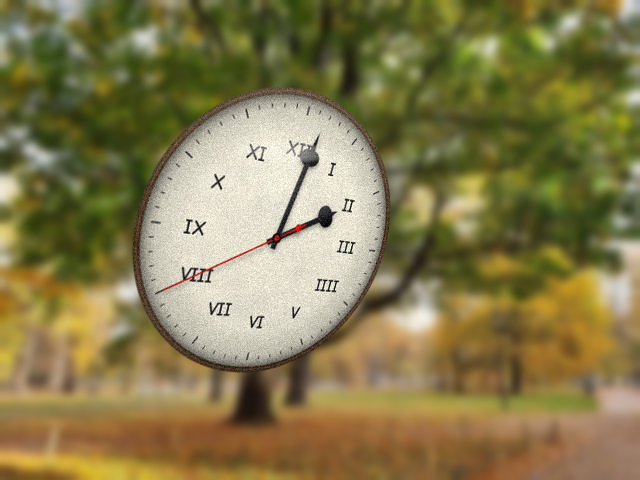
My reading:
2:01:40
